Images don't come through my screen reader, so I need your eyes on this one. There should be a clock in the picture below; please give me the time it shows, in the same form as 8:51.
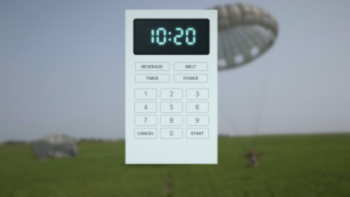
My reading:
10:20
